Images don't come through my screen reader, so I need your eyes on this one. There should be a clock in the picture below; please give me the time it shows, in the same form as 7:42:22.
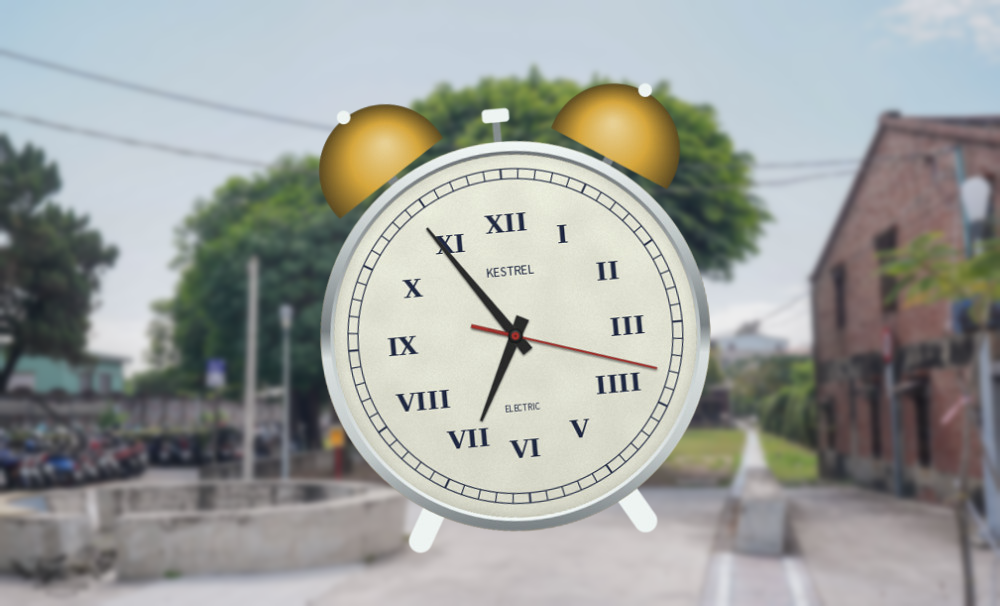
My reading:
6:54:18
